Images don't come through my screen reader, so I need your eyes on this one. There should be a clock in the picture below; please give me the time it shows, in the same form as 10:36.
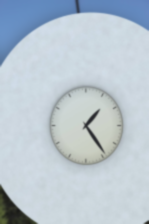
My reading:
1:24
